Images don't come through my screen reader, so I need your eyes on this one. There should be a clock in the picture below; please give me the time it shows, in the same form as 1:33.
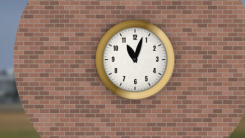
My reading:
11:03
